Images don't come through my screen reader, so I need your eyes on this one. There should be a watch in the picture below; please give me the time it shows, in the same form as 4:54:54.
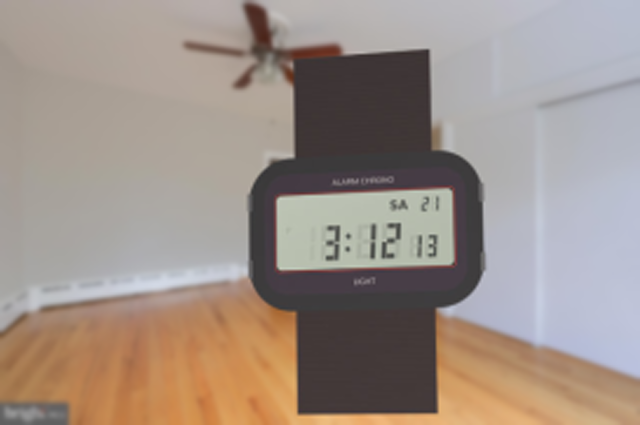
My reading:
3:12:13
